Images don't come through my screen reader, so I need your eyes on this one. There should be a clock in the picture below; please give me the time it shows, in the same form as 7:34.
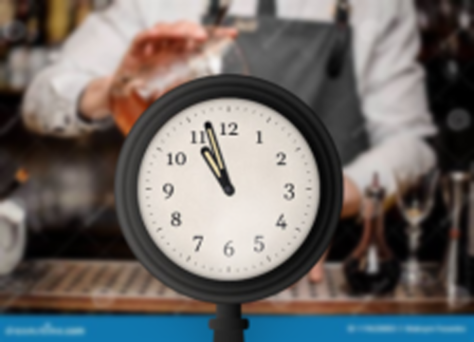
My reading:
10:57
